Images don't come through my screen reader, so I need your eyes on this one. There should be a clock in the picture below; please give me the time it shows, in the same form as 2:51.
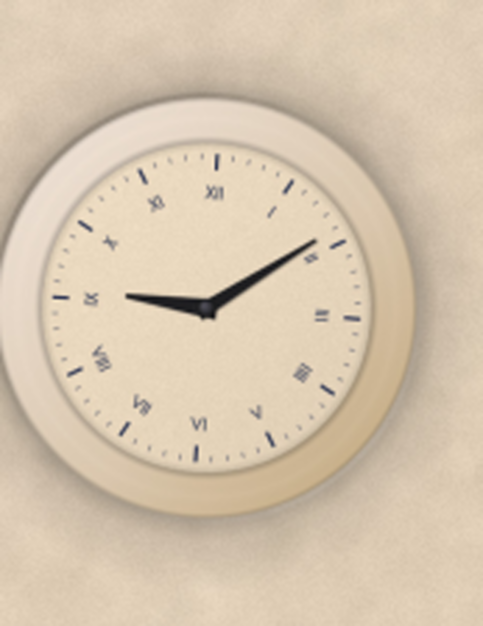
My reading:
9:09
